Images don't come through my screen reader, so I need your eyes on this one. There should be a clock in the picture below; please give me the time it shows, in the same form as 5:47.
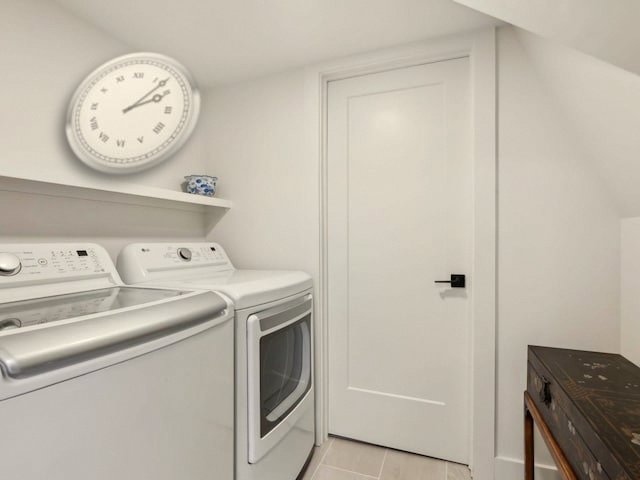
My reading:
2:07
